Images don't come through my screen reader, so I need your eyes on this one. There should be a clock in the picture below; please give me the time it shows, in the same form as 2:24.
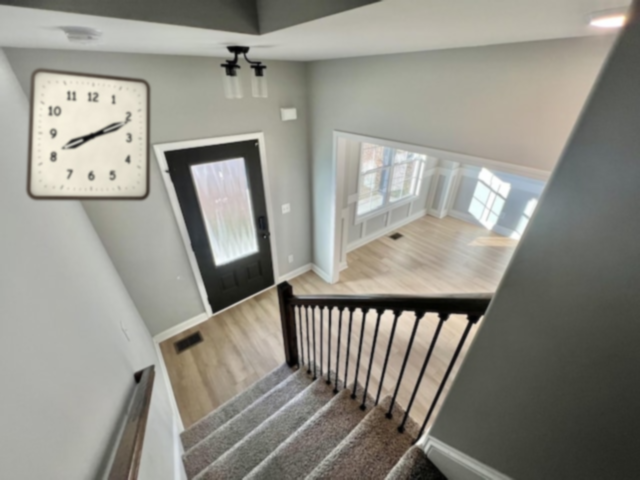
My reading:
8:11
